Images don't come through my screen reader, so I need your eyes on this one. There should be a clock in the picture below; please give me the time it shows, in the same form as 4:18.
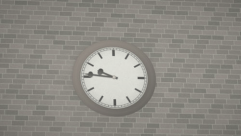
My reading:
9:46
